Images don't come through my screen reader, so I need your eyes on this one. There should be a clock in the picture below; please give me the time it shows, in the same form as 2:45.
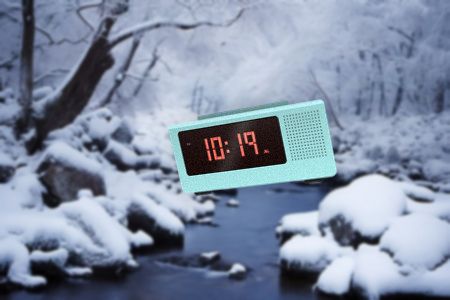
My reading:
10:19
